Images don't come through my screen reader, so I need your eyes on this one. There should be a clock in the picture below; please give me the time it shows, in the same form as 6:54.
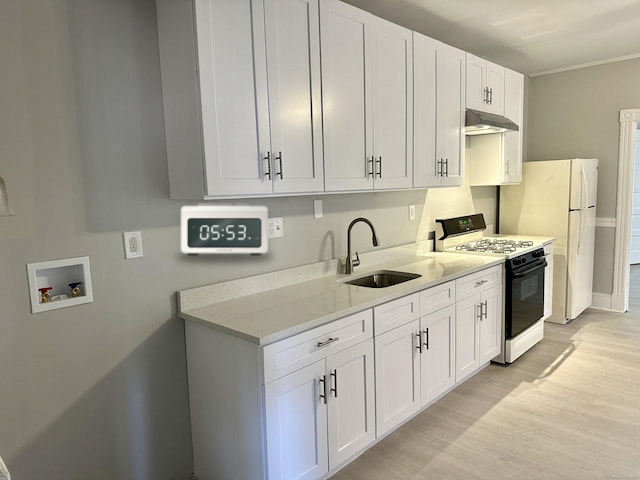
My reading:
5:53
